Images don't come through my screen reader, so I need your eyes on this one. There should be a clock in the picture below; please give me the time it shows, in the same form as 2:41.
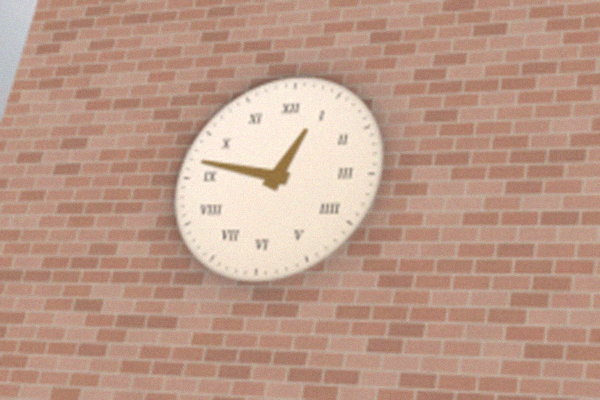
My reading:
12:47
